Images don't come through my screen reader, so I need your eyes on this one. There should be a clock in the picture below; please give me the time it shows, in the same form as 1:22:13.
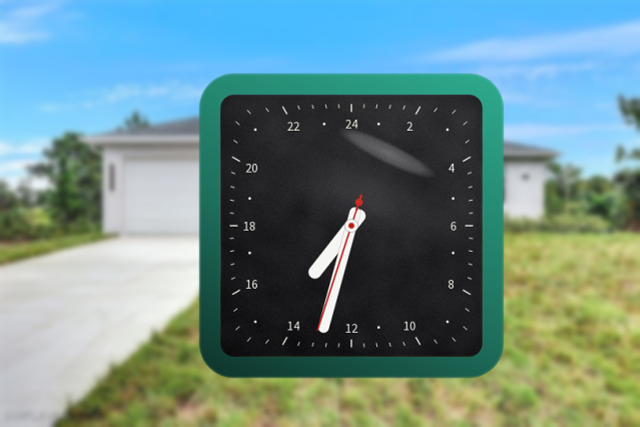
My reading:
14:32:33
